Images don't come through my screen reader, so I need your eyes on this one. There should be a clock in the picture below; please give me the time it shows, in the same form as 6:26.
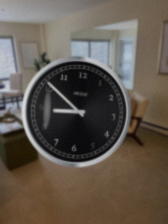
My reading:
8:51
